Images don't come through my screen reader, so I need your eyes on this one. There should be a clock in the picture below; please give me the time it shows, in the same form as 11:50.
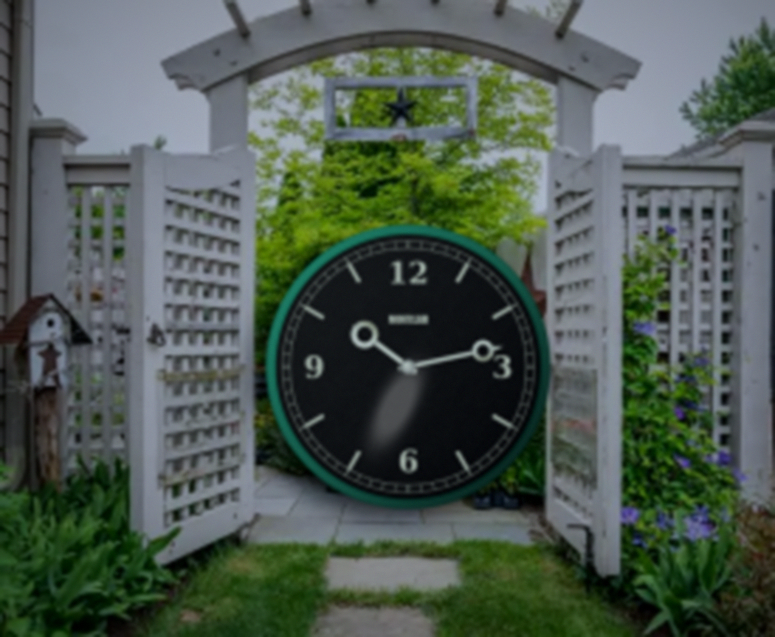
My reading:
10:13
